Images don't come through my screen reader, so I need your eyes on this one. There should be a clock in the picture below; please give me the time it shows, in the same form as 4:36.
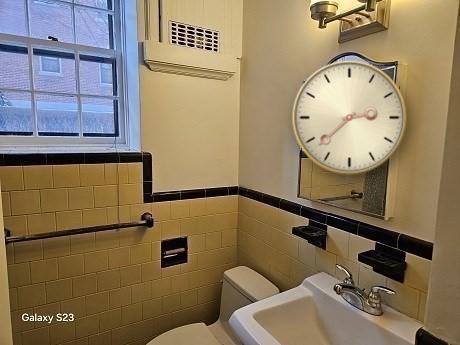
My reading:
2:38
